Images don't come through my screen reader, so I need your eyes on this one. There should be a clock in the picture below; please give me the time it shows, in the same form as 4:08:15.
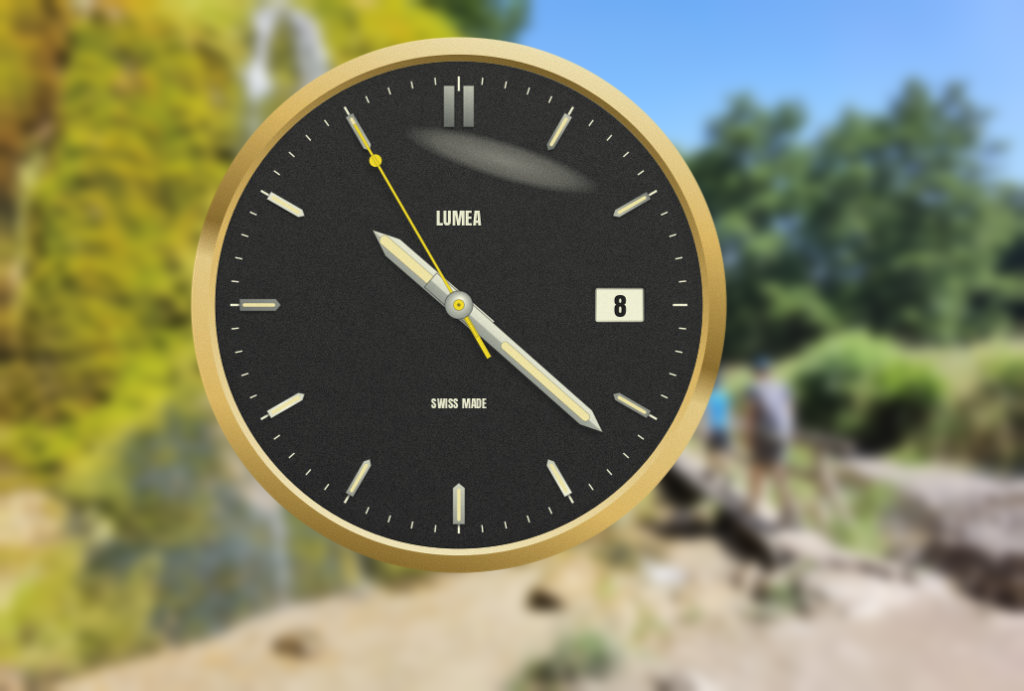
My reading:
10:21:55
